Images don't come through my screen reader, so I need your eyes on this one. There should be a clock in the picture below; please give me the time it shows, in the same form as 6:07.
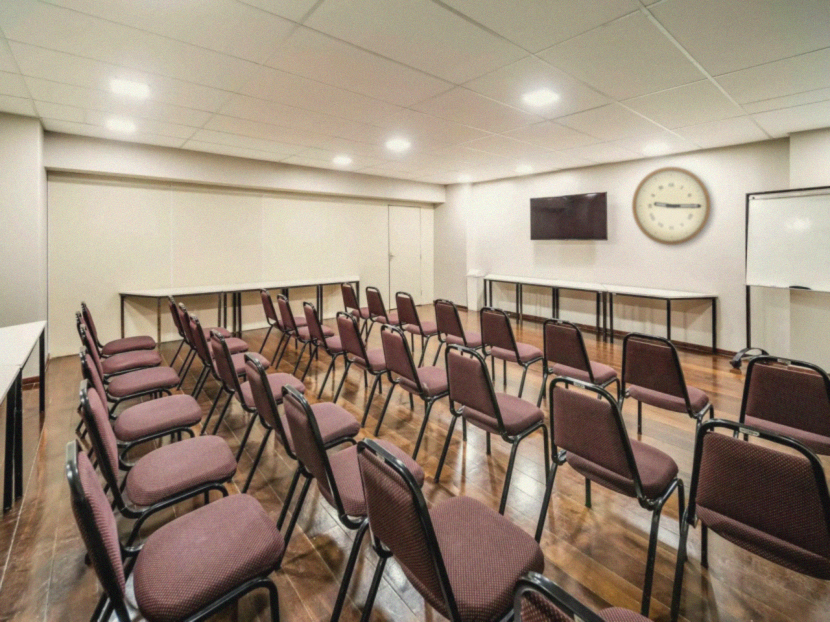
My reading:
9:15
